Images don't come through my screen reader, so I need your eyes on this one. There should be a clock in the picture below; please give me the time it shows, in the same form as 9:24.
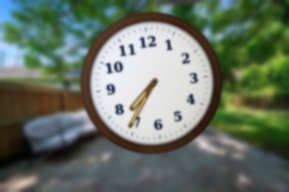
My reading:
7:36
